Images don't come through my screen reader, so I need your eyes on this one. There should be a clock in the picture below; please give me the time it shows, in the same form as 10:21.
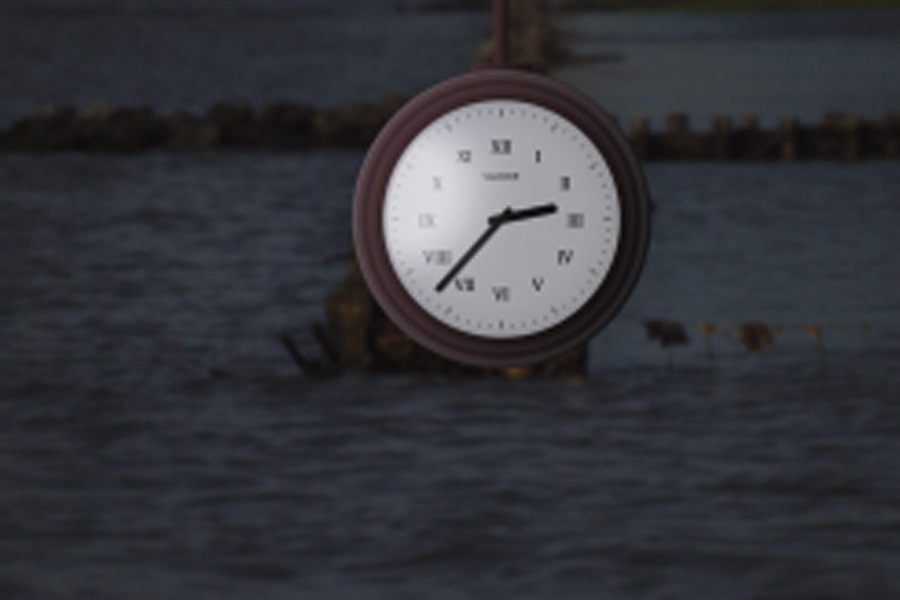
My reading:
2:37
